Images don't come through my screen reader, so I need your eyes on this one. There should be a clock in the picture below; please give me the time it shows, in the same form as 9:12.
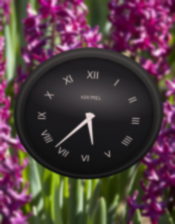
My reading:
5:37
